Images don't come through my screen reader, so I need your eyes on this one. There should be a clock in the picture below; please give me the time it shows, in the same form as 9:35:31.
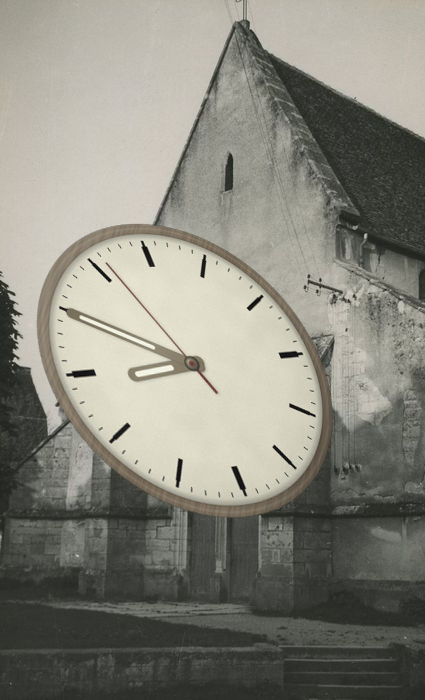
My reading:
8:49:56
